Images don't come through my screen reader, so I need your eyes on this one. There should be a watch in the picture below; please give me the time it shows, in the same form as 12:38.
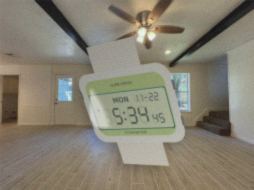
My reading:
5:34
